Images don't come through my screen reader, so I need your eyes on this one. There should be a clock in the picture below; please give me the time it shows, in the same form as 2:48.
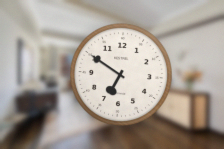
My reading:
6:50
